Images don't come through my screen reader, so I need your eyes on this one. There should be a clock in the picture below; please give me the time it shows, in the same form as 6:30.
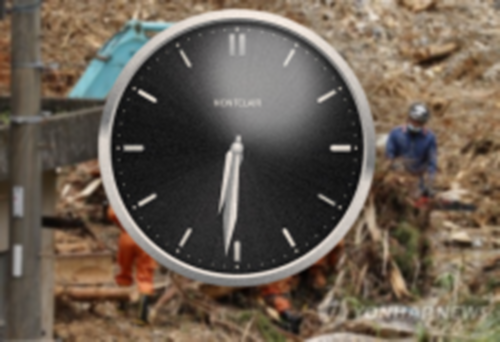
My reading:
6:31
